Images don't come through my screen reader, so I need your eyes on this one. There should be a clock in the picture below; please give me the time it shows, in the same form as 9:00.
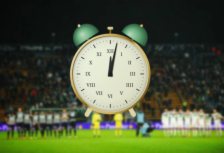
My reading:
12:02
